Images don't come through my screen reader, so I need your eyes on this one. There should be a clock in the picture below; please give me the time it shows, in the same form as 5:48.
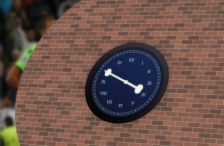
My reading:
3:49
